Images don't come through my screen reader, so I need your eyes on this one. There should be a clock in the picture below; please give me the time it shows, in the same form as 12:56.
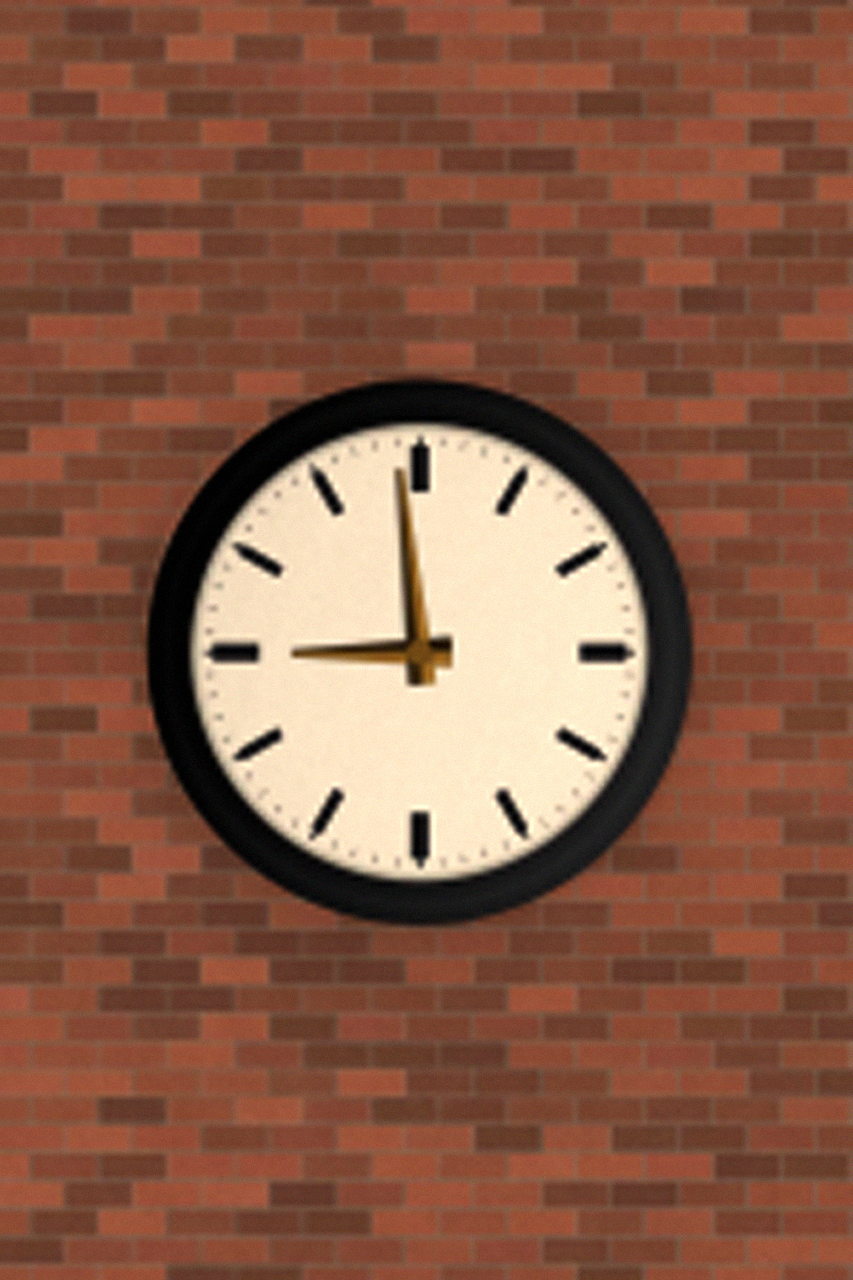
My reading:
8:59
